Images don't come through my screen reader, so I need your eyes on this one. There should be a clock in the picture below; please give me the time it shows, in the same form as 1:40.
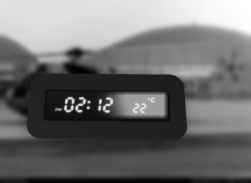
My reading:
2:12
